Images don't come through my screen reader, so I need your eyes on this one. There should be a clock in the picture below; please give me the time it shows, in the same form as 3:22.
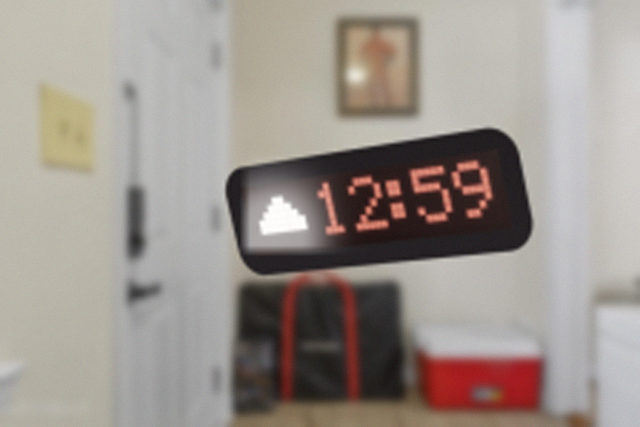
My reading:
12:59
